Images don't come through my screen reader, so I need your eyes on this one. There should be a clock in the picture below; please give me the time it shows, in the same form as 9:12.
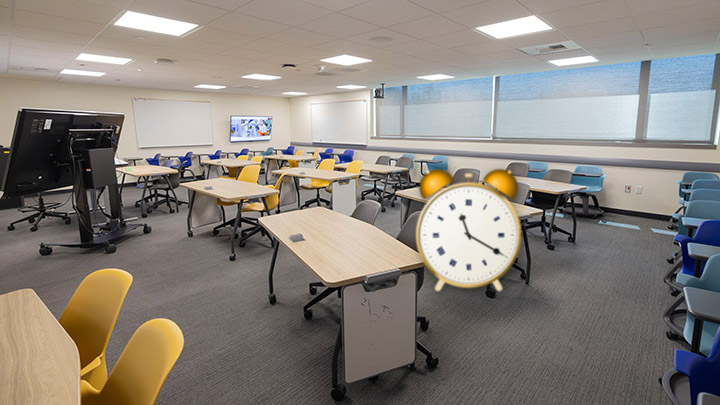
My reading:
11:20
